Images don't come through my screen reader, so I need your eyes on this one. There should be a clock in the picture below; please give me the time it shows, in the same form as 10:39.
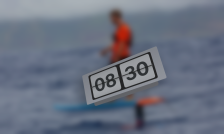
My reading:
8:30
